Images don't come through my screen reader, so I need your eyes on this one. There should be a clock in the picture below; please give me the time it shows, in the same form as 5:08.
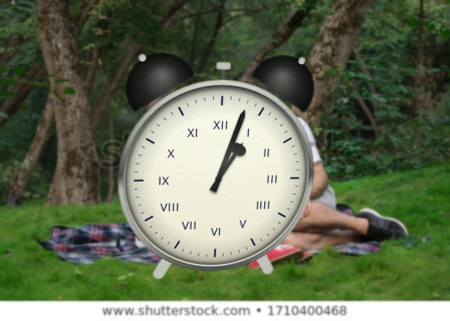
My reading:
1:03
